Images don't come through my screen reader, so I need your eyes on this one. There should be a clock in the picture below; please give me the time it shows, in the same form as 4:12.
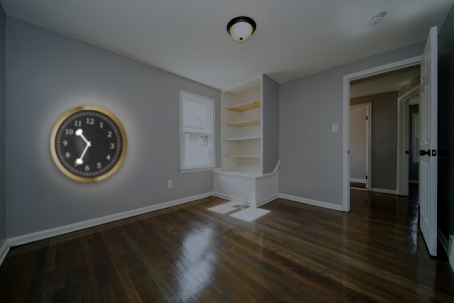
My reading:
10:34
